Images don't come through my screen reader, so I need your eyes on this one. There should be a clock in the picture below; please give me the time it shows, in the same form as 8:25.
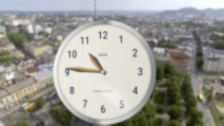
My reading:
10:46
